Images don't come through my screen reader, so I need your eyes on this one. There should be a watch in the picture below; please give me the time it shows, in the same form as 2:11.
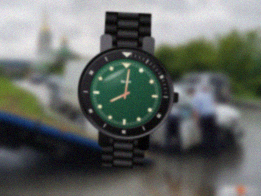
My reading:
8:01
